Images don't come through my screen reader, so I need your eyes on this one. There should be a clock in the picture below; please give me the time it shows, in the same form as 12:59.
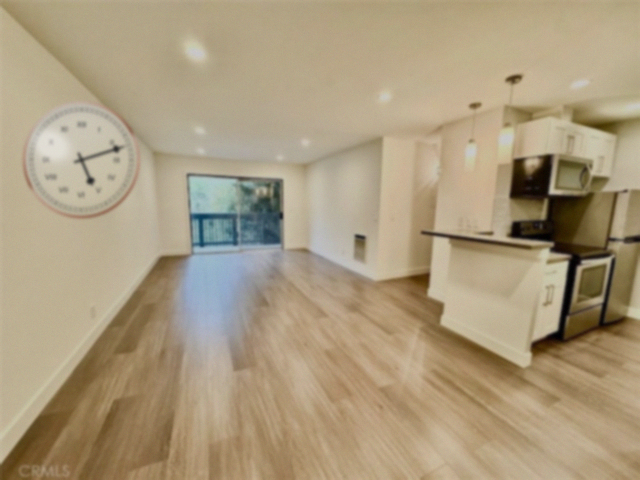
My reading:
5:12
